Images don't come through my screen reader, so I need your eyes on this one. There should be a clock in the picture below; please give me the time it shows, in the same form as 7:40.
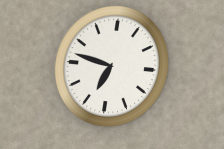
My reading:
6:47
